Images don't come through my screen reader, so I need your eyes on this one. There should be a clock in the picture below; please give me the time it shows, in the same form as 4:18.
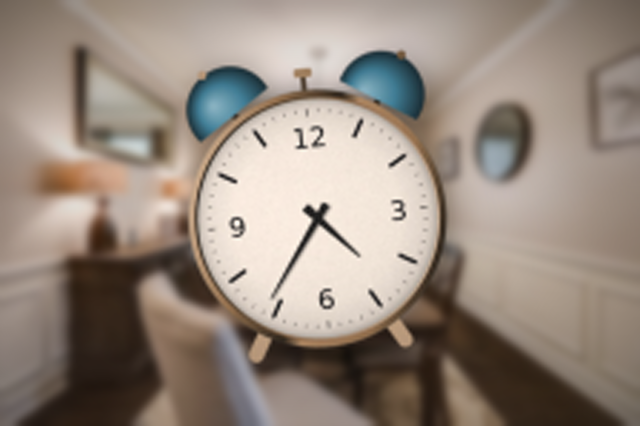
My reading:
4:36
